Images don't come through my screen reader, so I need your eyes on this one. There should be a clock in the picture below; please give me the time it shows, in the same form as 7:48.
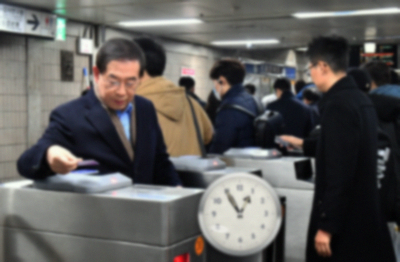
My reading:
12:55
